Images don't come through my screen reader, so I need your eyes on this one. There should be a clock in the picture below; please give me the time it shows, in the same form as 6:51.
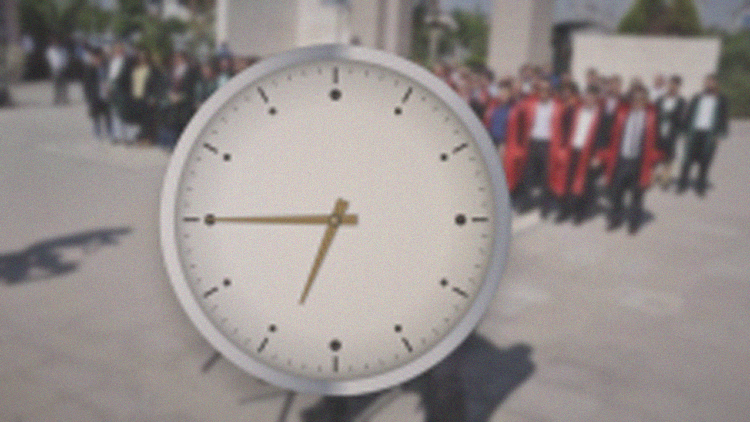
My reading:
6:45
